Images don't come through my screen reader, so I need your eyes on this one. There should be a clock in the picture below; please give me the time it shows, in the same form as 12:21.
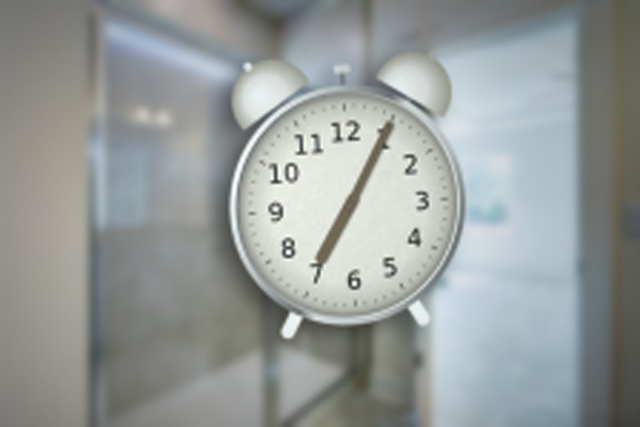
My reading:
7:05
